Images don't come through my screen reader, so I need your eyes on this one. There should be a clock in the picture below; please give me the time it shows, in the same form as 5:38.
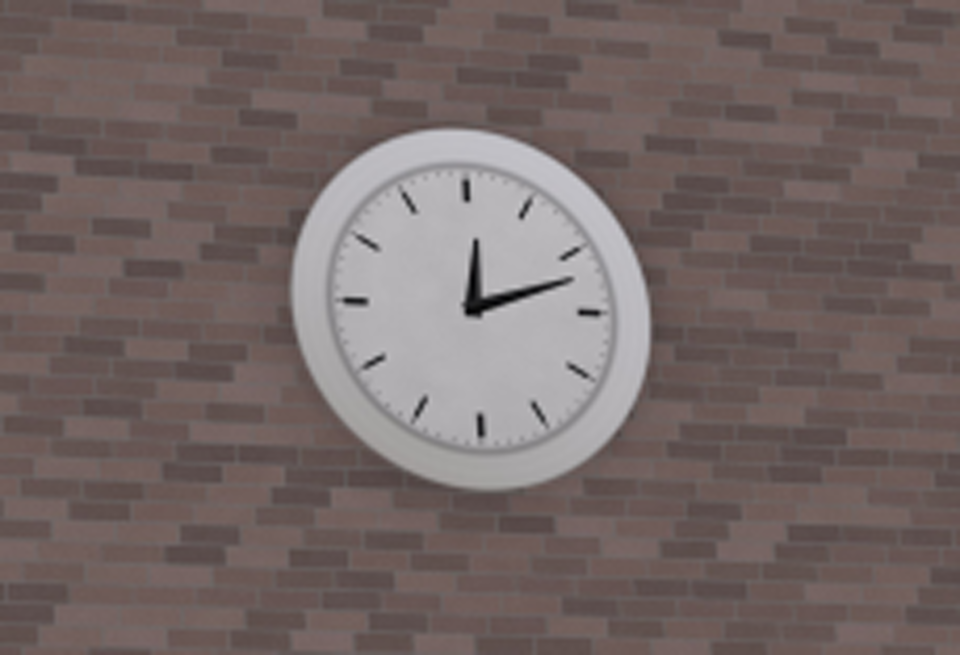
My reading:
12:12
